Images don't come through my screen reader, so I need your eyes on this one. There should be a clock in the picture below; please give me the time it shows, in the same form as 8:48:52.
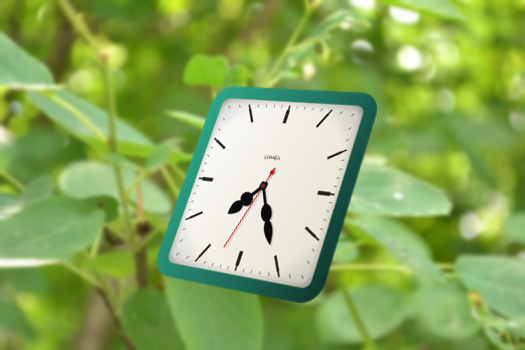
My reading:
7:25:33
